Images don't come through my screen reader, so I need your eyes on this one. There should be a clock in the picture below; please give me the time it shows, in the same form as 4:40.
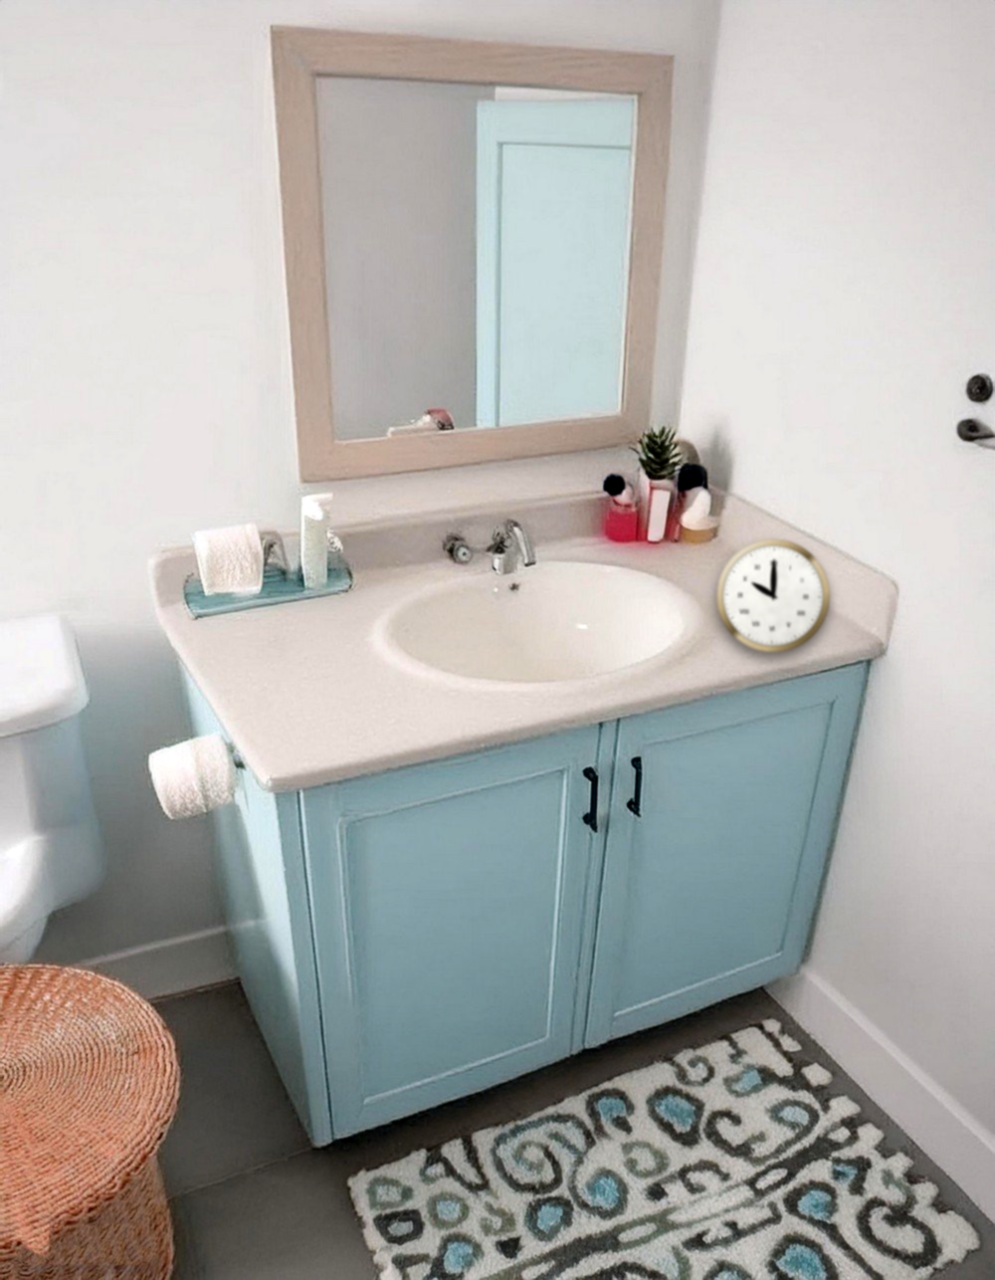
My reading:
10:00
